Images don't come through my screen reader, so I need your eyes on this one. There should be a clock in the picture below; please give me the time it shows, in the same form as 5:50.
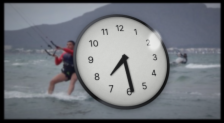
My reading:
7:29
